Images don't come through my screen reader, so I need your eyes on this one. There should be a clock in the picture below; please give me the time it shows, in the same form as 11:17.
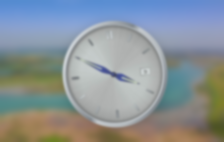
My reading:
3:50
